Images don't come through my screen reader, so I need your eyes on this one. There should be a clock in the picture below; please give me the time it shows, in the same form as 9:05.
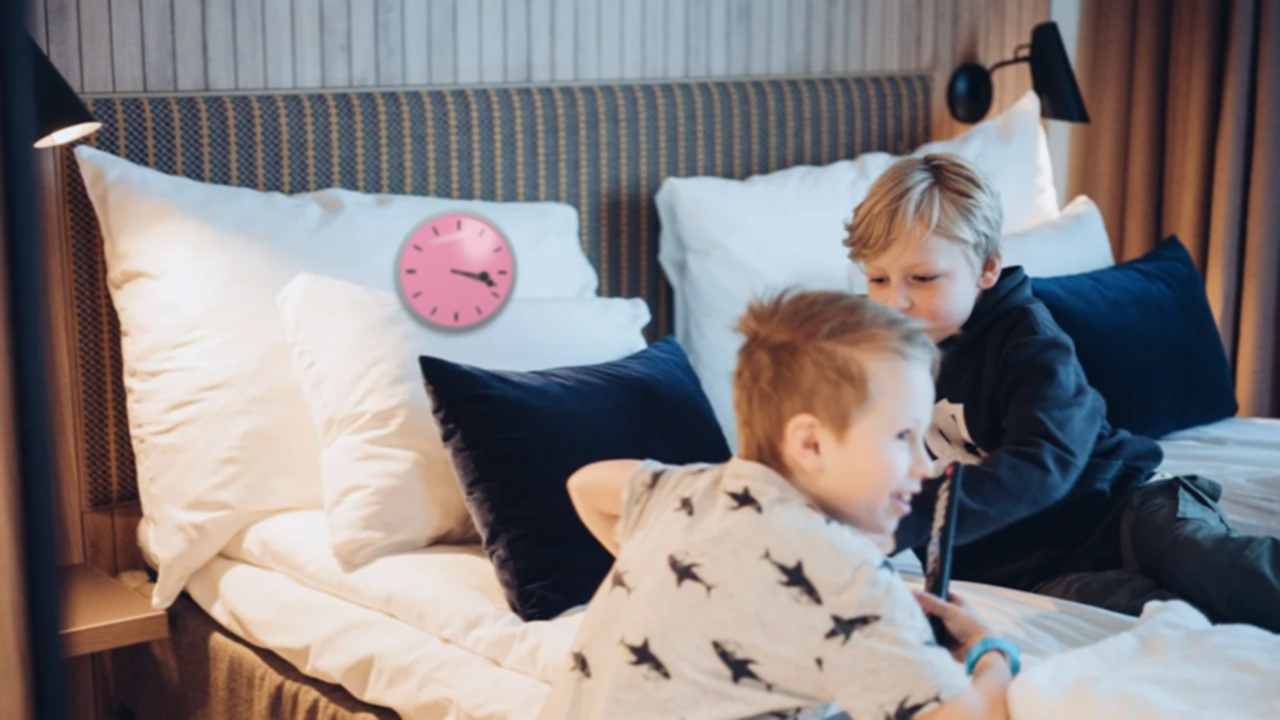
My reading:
3:18
